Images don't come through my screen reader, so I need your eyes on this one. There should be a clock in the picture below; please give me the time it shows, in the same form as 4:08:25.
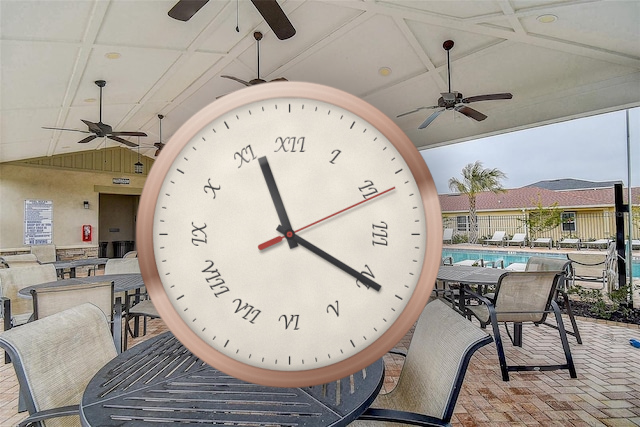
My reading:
11:20:11
